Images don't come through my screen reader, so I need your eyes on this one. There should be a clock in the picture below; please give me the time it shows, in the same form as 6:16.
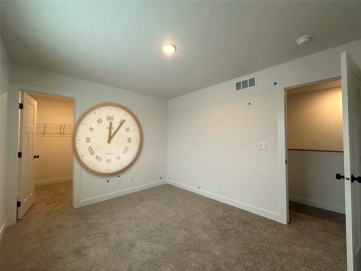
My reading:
12:06
